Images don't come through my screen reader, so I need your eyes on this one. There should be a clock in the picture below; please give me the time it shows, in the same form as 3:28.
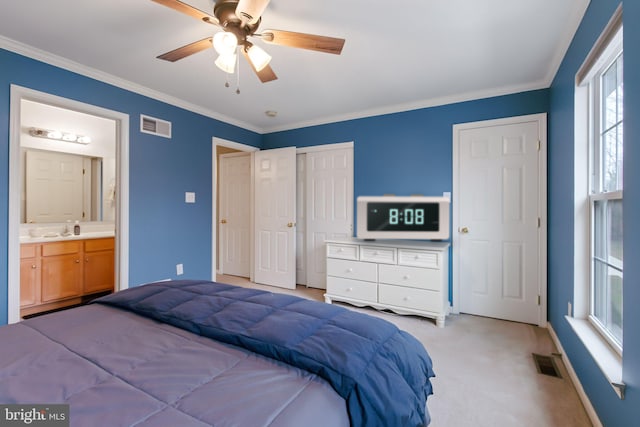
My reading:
8:08
